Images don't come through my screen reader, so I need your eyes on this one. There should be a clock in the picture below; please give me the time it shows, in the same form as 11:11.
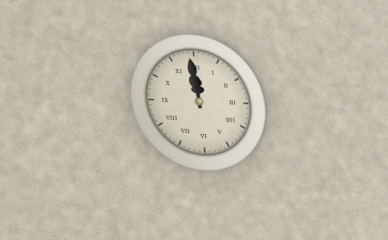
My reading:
11:59
